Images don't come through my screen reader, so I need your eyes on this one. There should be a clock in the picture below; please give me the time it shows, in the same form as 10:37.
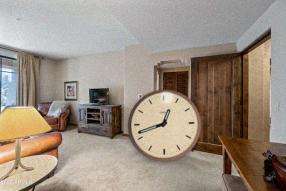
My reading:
12:42
